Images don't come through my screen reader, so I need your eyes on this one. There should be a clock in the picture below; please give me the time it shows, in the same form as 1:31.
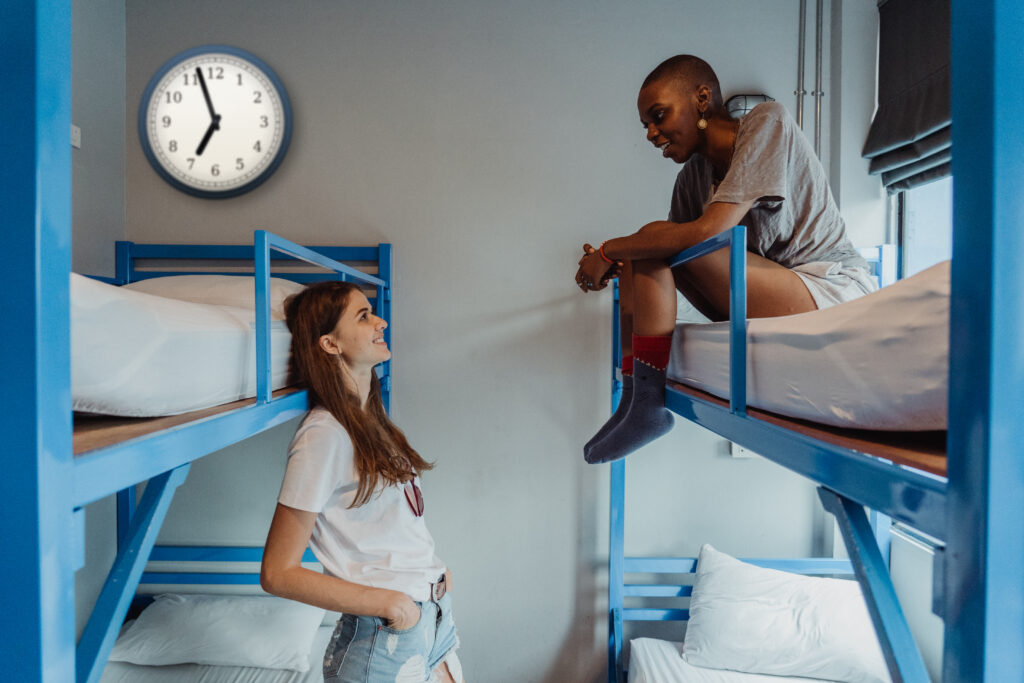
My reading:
6:57
